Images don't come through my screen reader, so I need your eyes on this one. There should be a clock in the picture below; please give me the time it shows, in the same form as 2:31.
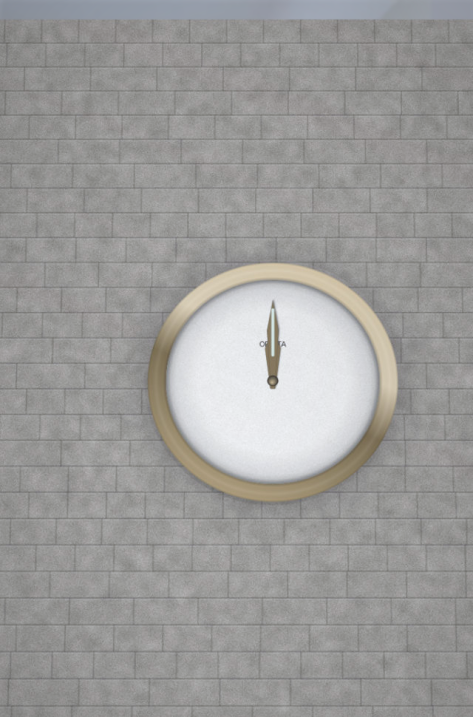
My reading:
12:00
